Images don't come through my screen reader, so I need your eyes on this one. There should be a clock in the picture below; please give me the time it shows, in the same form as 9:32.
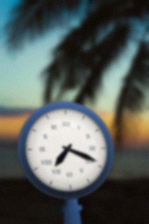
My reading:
7:19
